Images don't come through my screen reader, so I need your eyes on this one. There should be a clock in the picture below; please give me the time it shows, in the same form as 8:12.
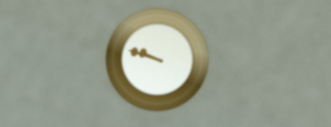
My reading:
9:48
